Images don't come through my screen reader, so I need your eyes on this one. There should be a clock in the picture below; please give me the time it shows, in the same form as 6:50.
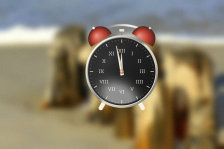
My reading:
11:58
